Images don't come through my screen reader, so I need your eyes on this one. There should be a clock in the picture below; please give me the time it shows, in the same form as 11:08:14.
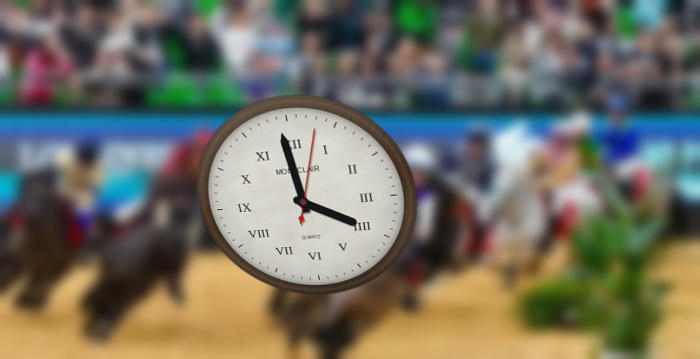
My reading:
3:59:03
